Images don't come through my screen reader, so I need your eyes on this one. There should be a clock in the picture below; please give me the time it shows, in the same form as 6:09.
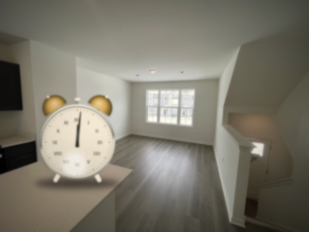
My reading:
12:01
